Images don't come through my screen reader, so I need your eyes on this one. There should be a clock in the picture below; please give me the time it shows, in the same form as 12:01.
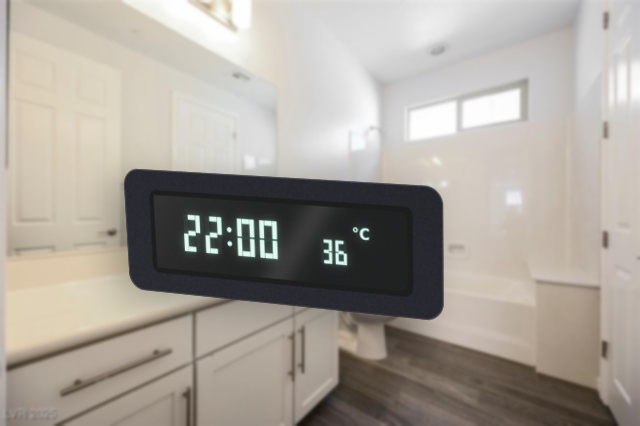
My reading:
22:00
